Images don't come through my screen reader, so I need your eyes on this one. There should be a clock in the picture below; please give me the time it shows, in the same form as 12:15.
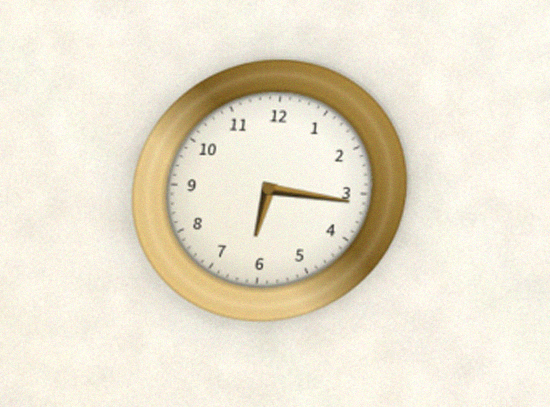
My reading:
6:16
